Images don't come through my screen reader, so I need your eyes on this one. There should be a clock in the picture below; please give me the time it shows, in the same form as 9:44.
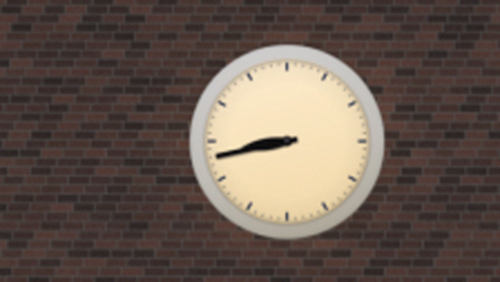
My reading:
8:43
